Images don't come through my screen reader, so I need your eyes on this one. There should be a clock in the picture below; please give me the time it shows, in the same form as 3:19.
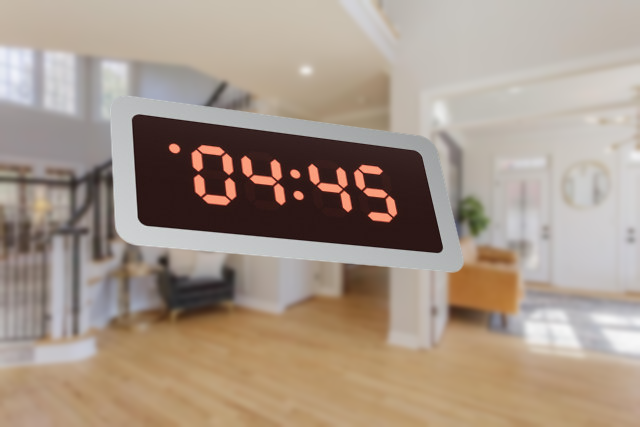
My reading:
4:45
